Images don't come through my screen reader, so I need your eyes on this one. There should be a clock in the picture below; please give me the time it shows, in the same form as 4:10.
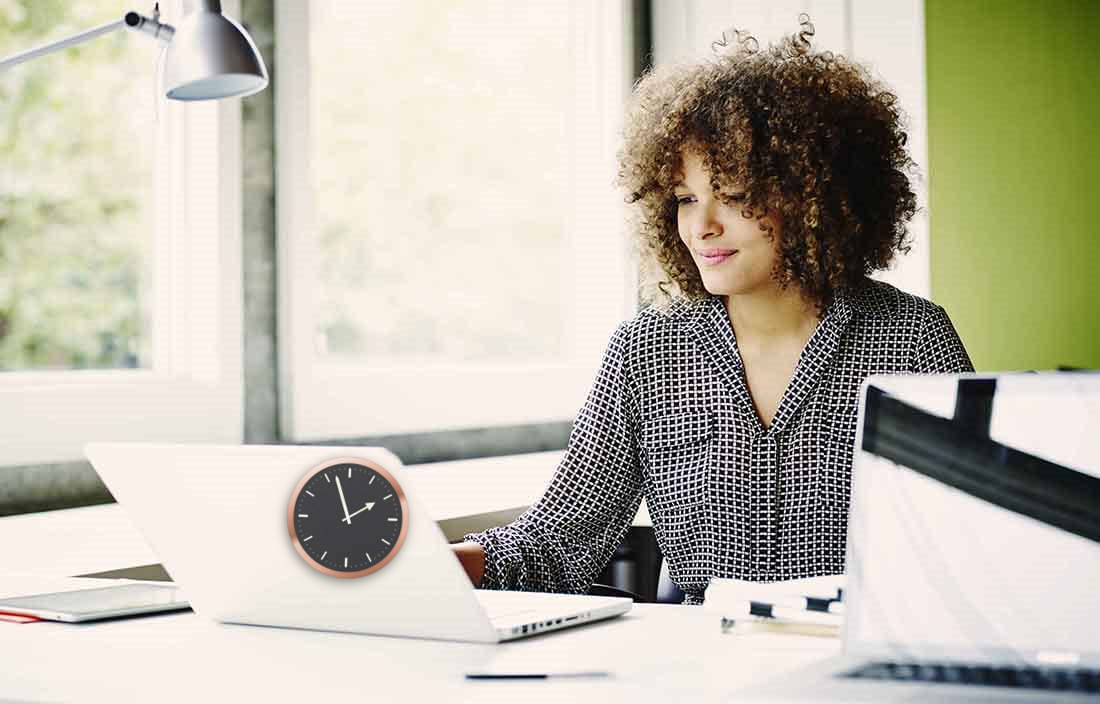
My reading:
1:57
